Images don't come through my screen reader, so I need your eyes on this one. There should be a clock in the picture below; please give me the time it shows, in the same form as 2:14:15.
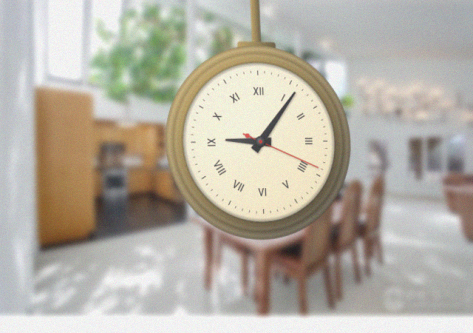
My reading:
9:06:19
